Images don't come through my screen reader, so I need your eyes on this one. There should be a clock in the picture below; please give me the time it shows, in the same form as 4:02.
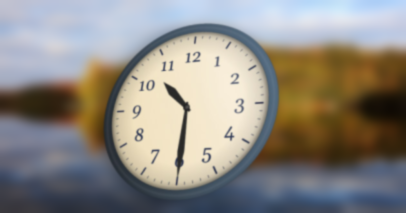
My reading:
10:30
